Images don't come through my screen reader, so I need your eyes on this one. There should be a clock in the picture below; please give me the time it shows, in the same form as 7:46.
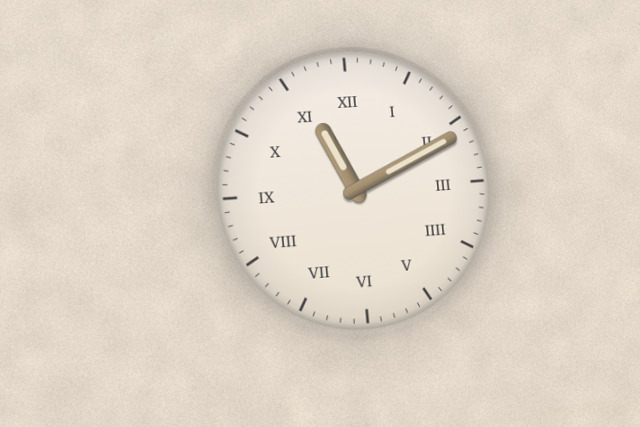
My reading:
11:11
